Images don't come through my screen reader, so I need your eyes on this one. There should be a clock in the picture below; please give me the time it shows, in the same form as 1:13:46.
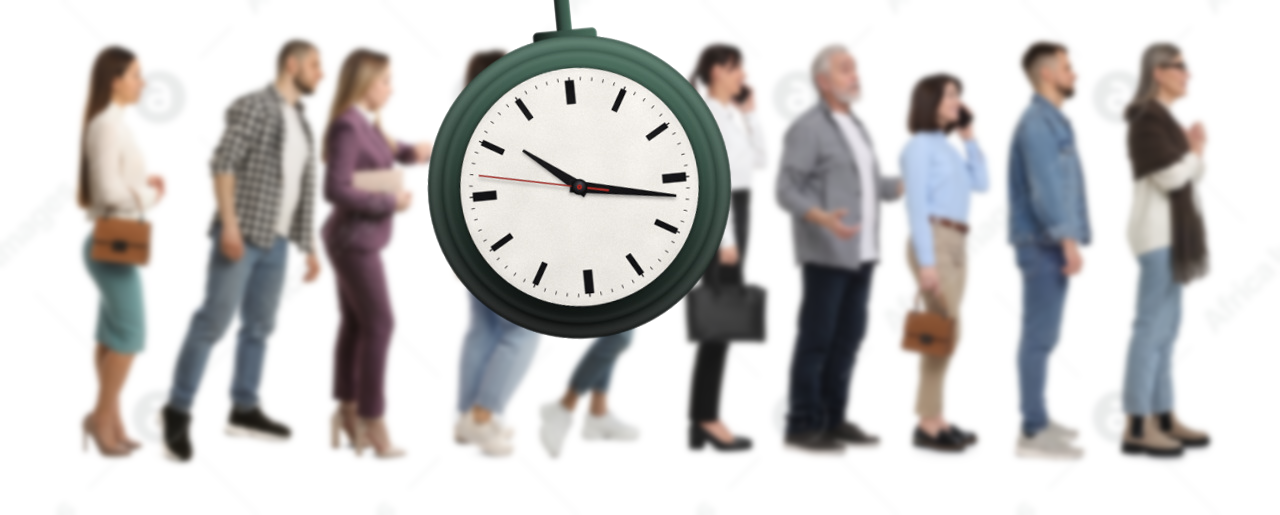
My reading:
10:16:47
